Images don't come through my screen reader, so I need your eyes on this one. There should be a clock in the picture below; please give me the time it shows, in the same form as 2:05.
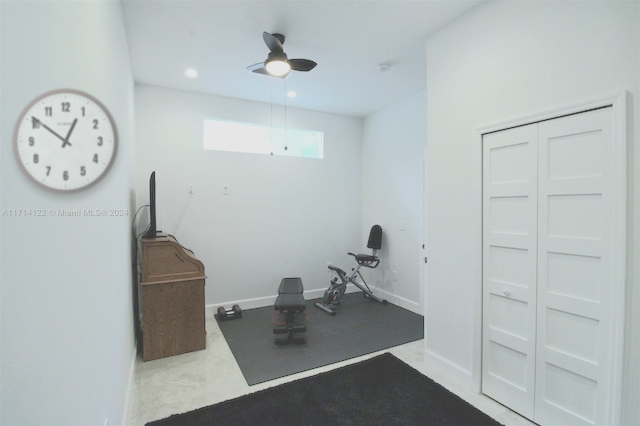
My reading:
12:51
